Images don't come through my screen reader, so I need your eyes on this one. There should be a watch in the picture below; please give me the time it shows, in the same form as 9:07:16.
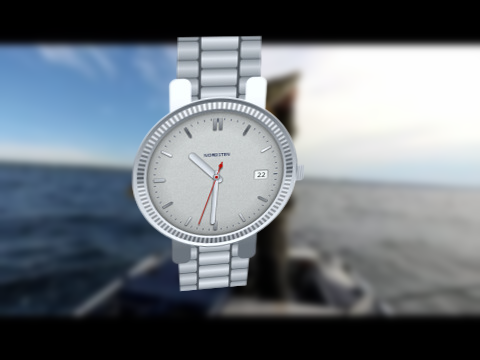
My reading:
10:30:33
